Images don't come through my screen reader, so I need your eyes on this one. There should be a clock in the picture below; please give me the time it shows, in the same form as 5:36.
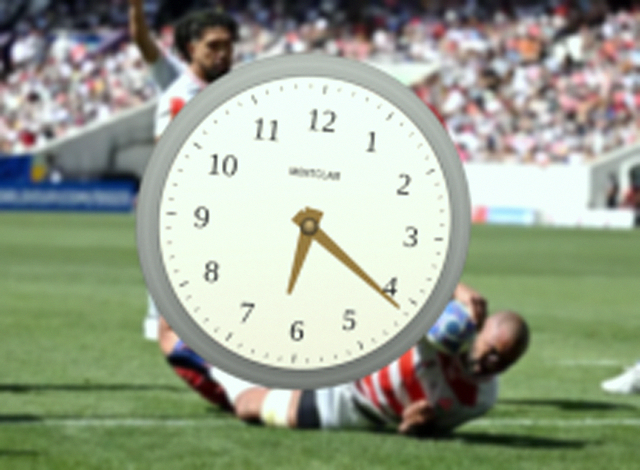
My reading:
6:21
